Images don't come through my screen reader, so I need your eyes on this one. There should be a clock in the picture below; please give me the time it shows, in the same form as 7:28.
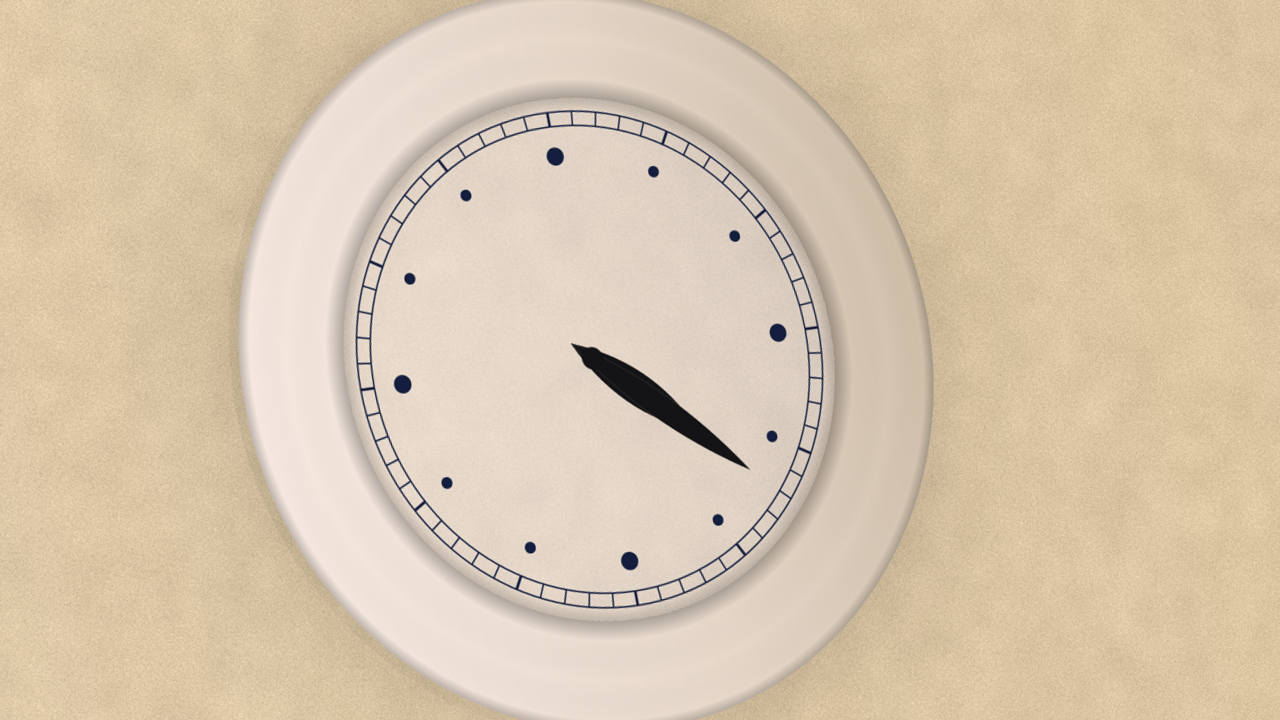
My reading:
4:22
